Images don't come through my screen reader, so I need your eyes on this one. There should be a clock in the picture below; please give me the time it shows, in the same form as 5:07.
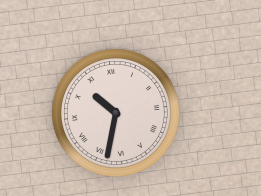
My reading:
10:33
